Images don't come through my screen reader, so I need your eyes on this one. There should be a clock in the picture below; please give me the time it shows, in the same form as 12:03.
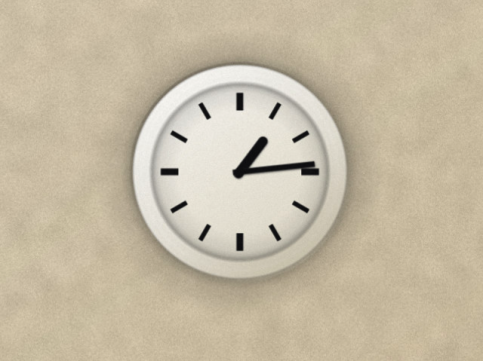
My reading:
1:14
